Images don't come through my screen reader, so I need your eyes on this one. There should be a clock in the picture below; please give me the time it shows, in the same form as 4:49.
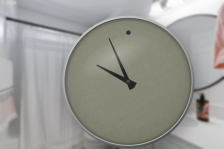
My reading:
9:56
